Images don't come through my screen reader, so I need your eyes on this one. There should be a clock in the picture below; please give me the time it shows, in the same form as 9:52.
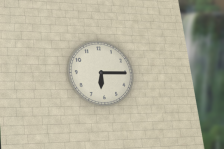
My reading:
6:15
